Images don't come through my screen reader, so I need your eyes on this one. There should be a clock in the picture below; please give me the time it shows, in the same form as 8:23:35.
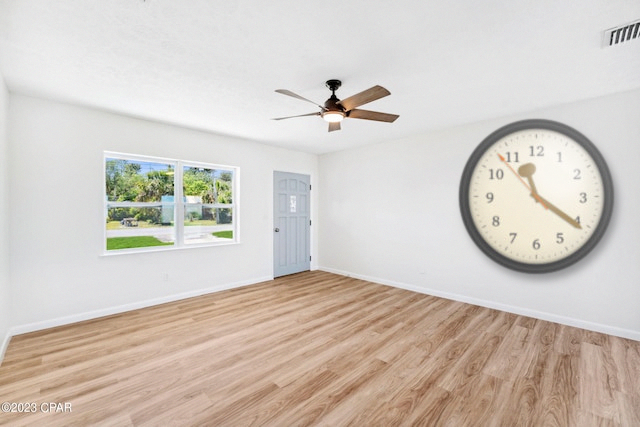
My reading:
11:20:53
